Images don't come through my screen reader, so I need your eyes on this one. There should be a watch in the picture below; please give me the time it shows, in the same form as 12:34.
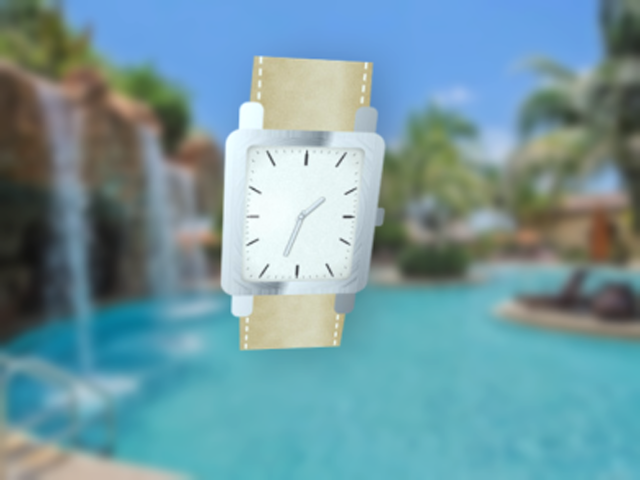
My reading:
1:33
